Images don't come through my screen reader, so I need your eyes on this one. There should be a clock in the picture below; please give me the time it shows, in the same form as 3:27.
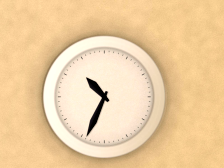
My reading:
10:34
